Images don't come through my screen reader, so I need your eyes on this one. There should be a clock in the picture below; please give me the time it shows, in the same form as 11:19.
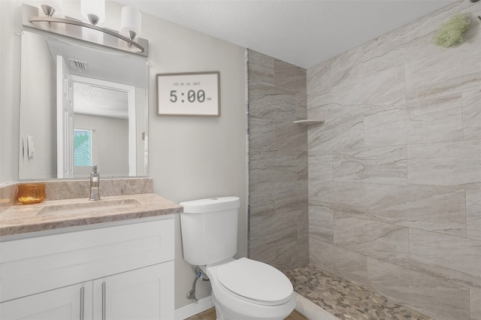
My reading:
5:00
